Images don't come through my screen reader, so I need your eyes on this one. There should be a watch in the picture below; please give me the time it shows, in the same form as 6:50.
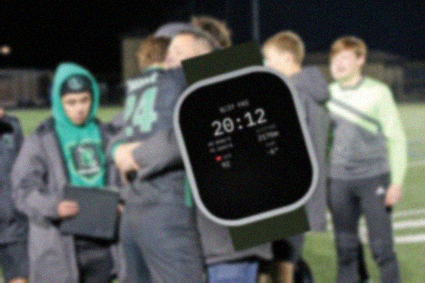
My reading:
20:12
